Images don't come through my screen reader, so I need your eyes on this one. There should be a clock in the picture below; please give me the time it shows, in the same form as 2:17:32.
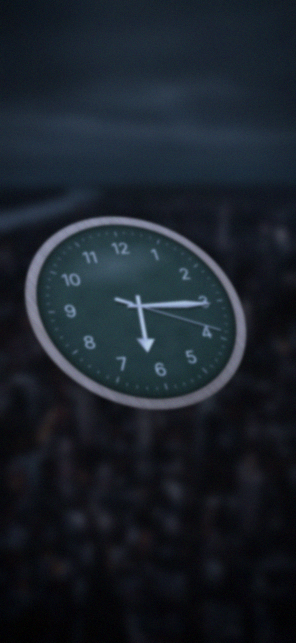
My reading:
6:15:19
